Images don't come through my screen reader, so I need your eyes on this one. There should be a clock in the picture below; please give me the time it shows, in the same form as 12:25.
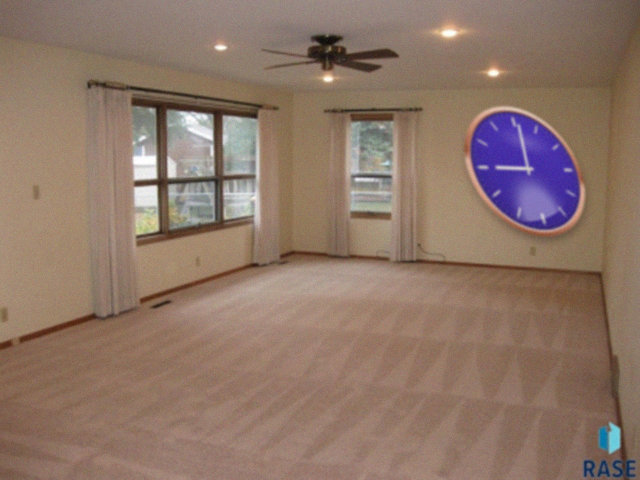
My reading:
9:01
